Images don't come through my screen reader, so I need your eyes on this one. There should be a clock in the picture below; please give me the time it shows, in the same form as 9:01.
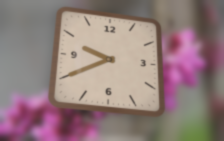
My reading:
9:40
